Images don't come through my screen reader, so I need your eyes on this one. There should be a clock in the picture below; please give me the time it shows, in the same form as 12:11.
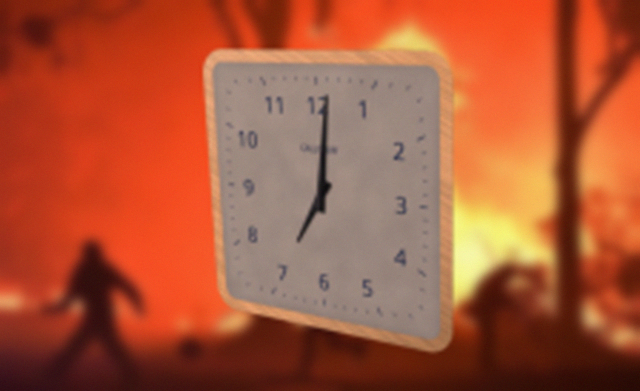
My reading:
7:01
